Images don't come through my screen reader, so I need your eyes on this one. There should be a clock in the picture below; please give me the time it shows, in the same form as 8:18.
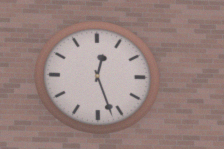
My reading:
12:27
